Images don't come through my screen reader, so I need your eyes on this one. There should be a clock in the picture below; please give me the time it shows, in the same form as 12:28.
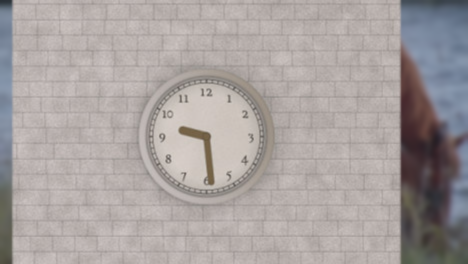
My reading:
9:29
